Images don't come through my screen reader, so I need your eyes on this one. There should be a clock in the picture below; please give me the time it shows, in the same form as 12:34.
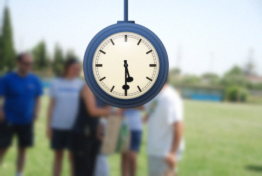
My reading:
5:30
